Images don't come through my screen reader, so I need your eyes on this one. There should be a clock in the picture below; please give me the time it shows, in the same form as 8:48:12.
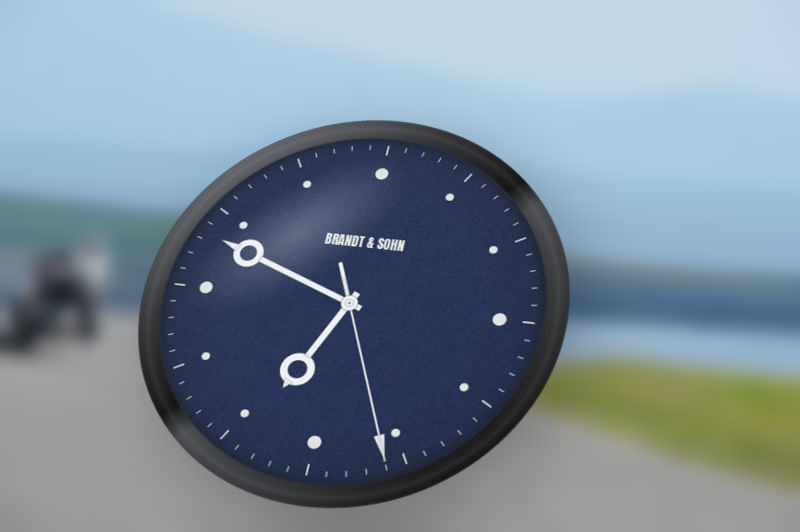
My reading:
6:48:26
